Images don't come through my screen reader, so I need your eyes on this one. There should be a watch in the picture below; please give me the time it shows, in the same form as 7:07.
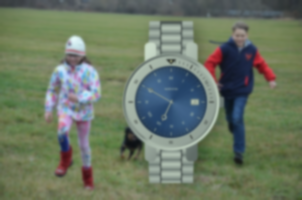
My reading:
6:50
